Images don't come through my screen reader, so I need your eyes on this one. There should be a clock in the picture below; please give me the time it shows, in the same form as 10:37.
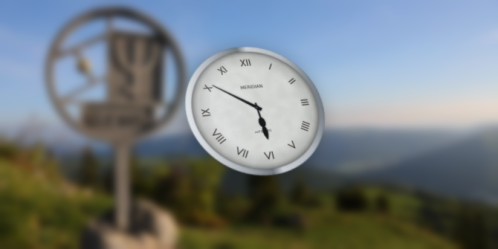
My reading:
5:51
